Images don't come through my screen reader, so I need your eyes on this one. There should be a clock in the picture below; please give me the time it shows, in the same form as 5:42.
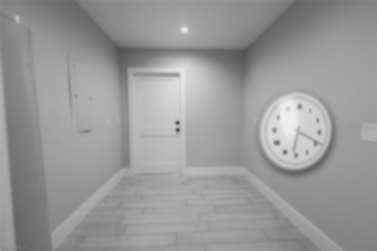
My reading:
6:19
